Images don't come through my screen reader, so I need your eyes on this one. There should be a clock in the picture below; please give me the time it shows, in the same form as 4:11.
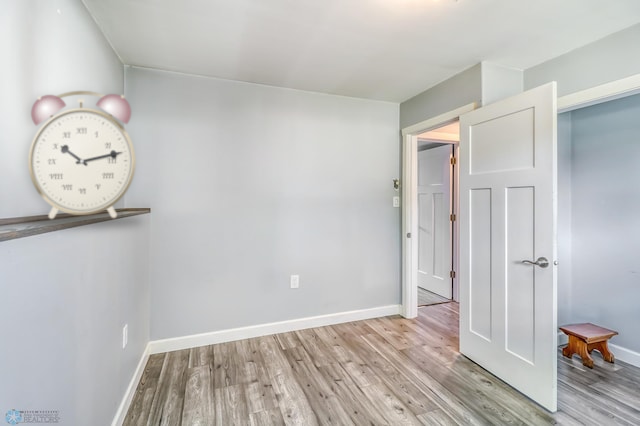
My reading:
10:13
